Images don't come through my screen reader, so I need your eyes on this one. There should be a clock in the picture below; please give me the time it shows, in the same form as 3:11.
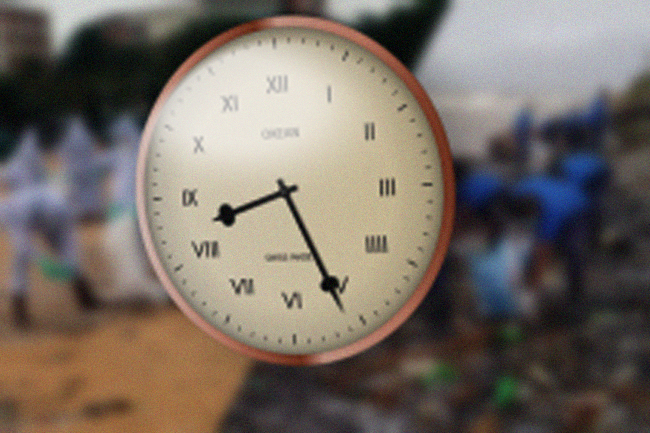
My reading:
8:26
